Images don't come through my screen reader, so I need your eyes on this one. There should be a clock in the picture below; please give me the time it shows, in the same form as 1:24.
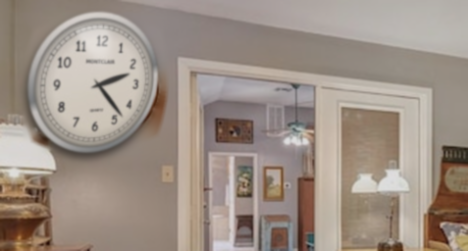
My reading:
2:23
